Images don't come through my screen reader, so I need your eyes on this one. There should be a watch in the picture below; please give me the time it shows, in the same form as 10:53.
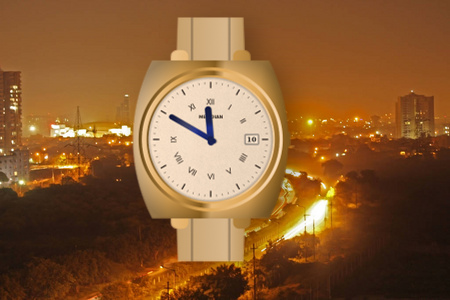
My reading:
11:50
